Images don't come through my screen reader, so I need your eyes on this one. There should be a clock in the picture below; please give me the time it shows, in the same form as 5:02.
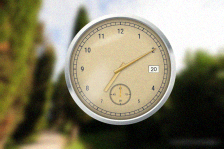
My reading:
7:10
